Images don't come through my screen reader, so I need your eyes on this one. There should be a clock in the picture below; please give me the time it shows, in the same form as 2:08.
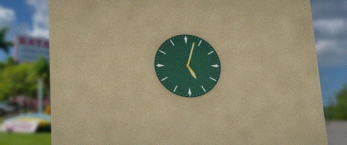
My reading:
5:03
